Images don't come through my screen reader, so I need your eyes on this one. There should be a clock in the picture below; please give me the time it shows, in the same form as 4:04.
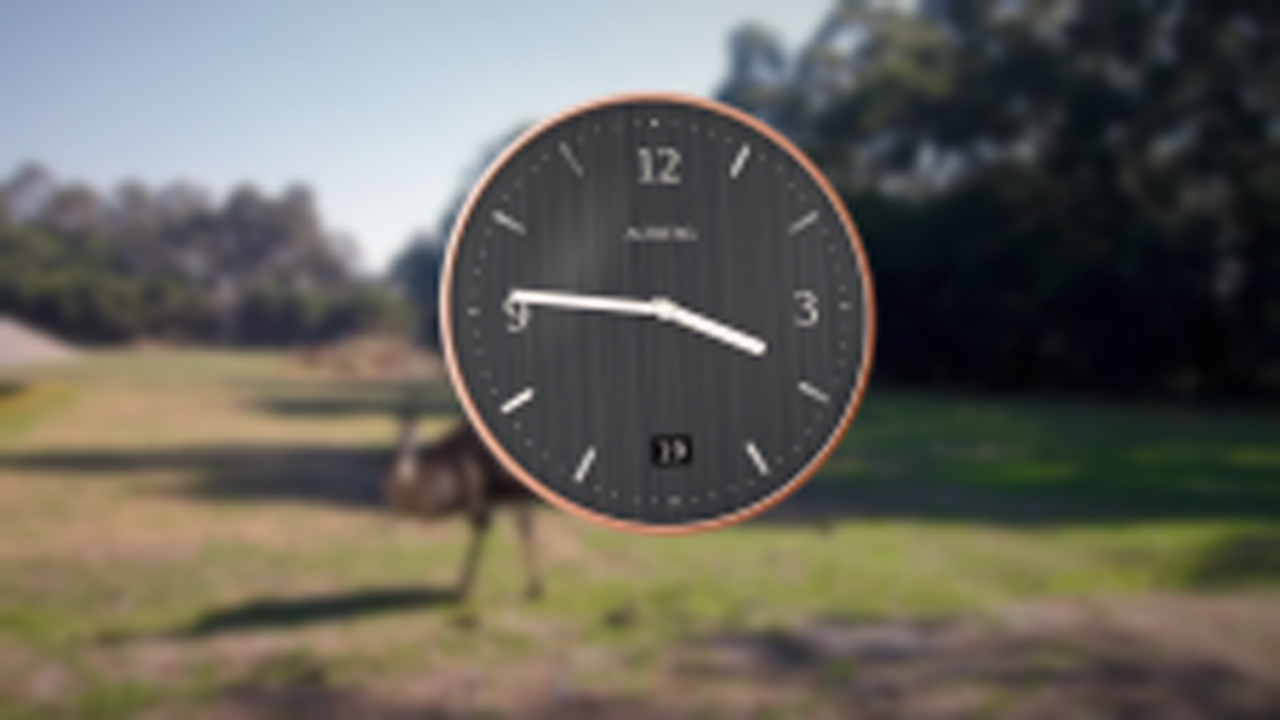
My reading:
3:46
